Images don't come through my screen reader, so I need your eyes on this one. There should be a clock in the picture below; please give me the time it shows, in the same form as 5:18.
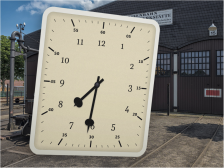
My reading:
7:31
